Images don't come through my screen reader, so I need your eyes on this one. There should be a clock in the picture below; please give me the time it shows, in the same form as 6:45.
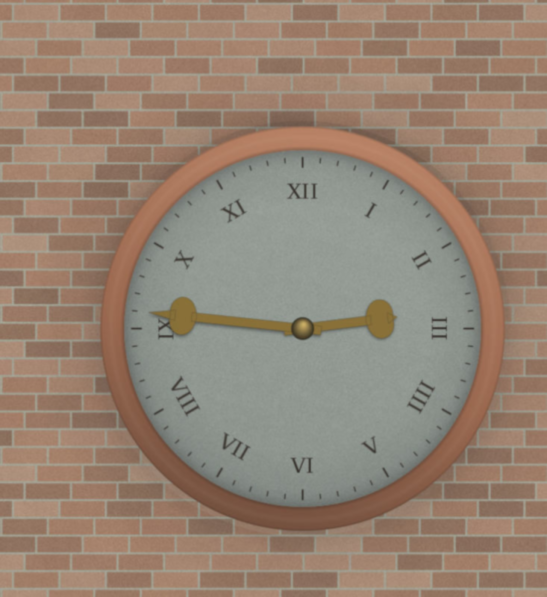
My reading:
2:46
